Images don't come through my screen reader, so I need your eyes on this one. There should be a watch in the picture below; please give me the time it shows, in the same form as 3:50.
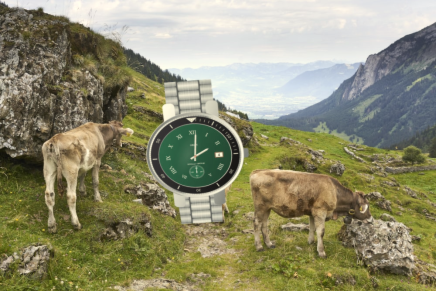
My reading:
2:01
